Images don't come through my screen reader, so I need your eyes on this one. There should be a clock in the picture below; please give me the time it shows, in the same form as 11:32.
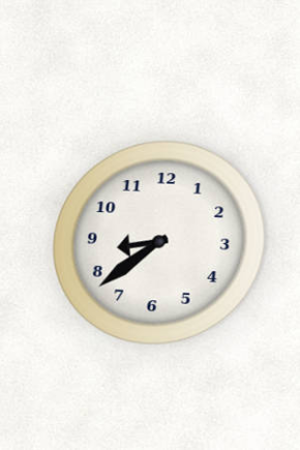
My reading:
8:38
